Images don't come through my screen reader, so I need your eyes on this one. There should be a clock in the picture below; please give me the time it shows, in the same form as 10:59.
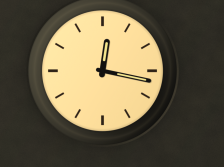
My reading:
12:17
